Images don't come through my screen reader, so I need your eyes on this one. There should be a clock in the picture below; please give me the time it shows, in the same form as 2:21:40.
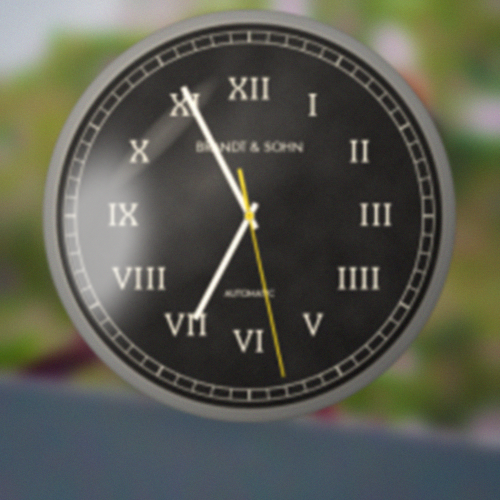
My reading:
6:55:28
